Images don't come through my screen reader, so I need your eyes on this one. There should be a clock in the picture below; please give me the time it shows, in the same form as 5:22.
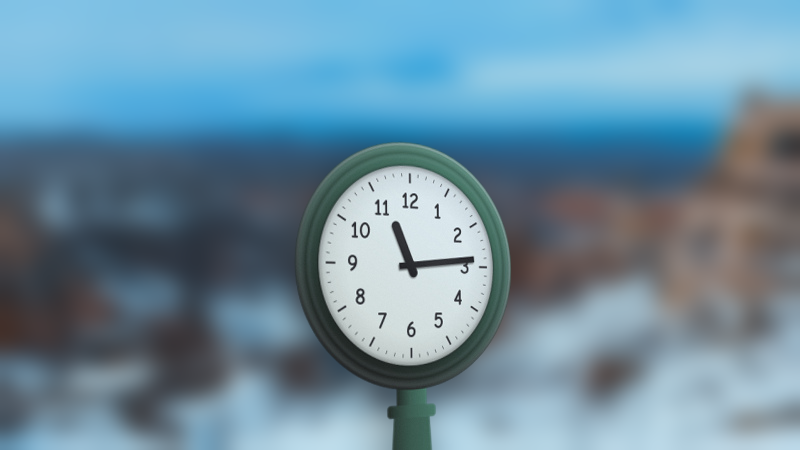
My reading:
11:14
